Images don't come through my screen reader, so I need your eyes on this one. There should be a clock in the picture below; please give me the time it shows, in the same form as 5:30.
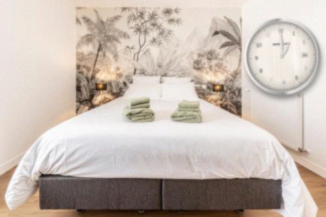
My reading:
1:00
